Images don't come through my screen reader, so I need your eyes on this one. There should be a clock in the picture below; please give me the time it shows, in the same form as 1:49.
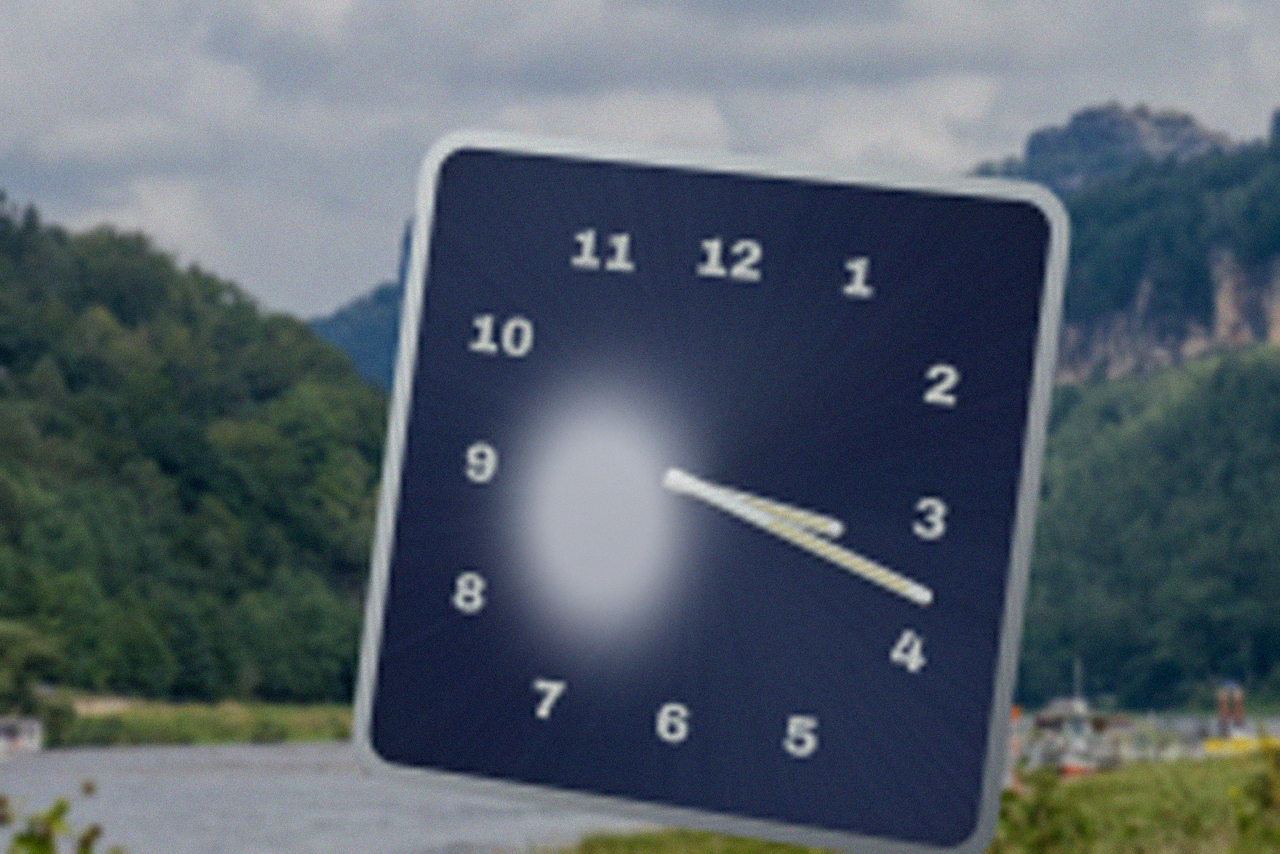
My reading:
3:18
